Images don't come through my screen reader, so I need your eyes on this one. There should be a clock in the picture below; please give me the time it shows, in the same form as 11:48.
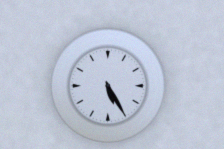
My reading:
5:25
